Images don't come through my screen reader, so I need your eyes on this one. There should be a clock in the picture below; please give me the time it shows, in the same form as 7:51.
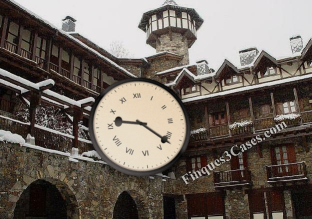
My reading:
9:22
